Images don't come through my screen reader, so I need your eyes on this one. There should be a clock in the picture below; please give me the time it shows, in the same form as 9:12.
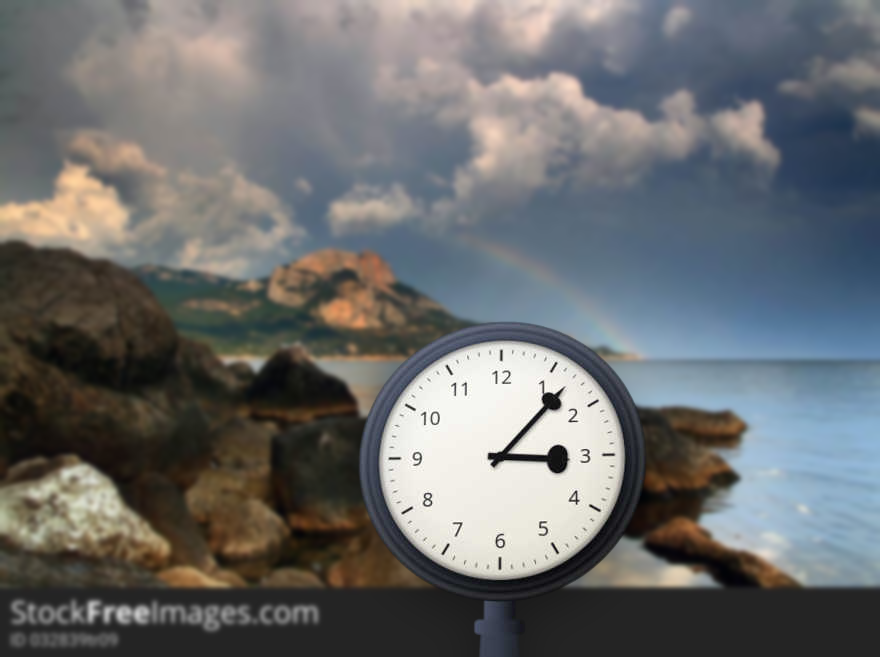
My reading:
3:07
